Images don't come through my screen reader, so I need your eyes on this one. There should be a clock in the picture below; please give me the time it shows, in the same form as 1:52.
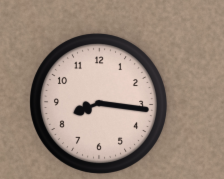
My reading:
8:16
